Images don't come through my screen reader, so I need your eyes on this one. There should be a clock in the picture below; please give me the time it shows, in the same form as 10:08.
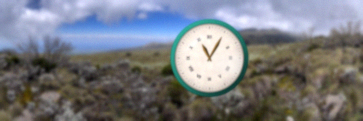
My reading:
11:05
